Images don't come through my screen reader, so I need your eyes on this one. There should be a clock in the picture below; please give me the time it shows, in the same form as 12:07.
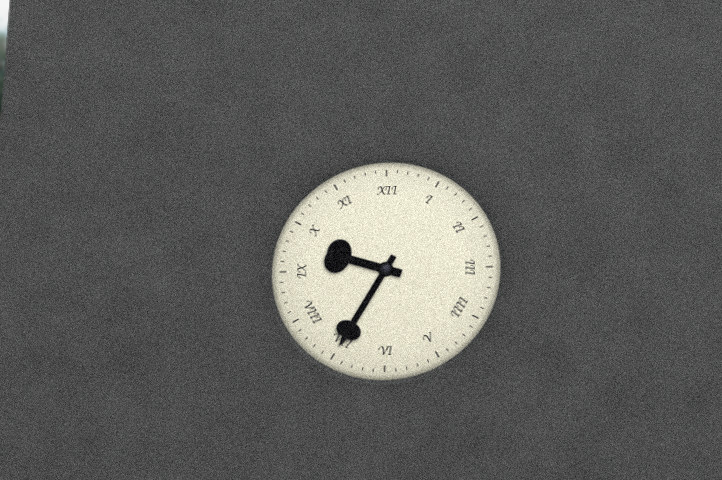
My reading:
9:35
